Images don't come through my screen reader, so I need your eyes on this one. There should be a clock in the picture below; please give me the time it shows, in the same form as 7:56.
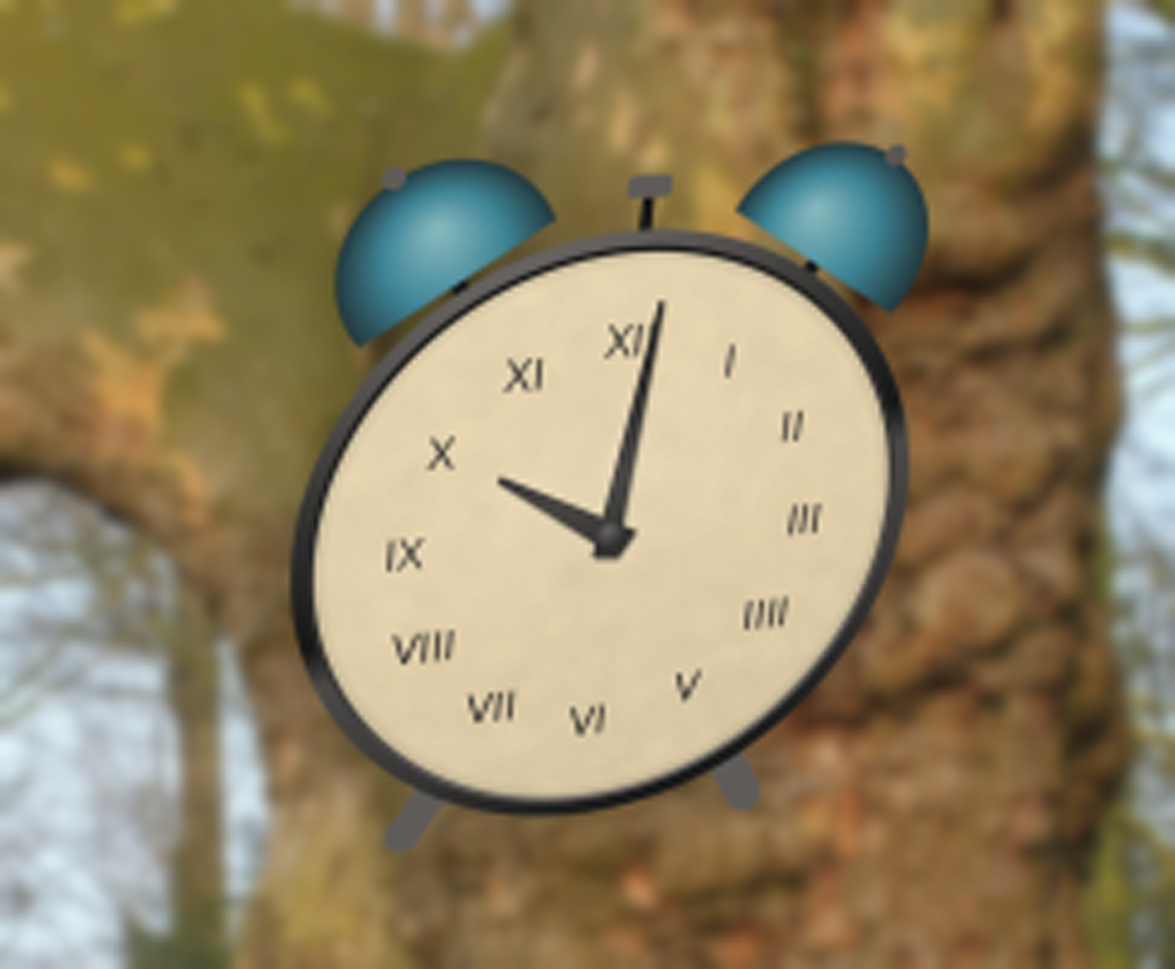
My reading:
10:01
